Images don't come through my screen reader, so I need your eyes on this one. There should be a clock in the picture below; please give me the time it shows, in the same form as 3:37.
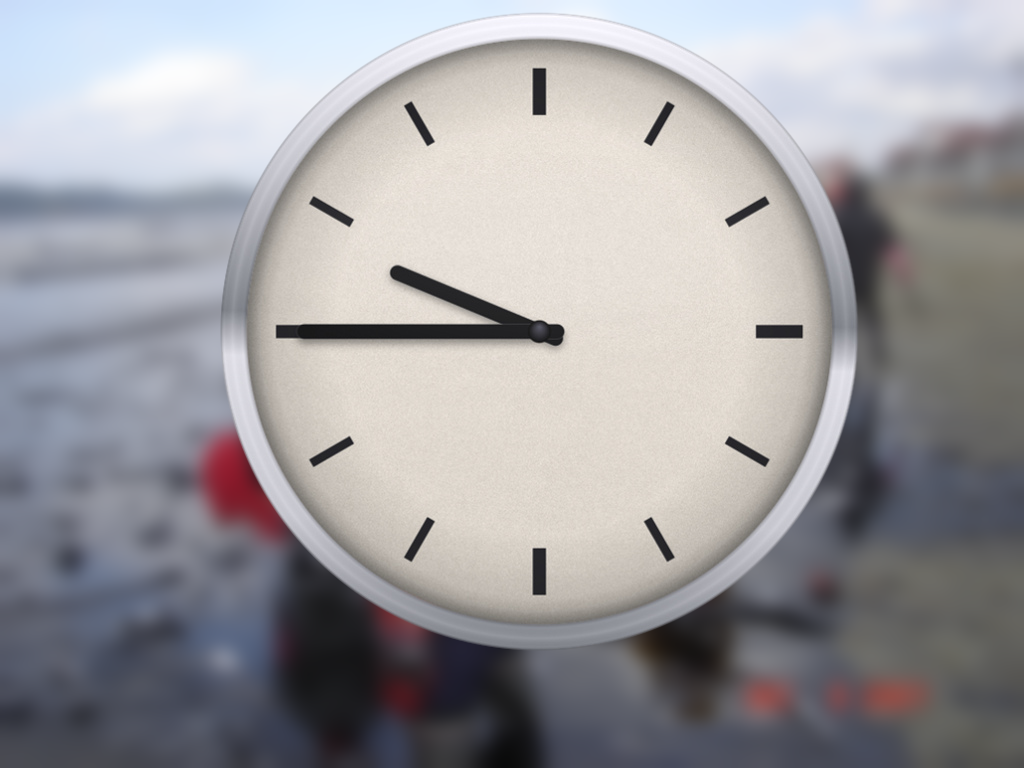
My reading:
9:45
